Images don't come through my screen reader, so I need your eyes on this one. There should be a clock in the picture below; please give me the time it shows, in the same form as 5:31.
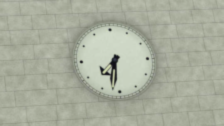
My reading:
7:32
